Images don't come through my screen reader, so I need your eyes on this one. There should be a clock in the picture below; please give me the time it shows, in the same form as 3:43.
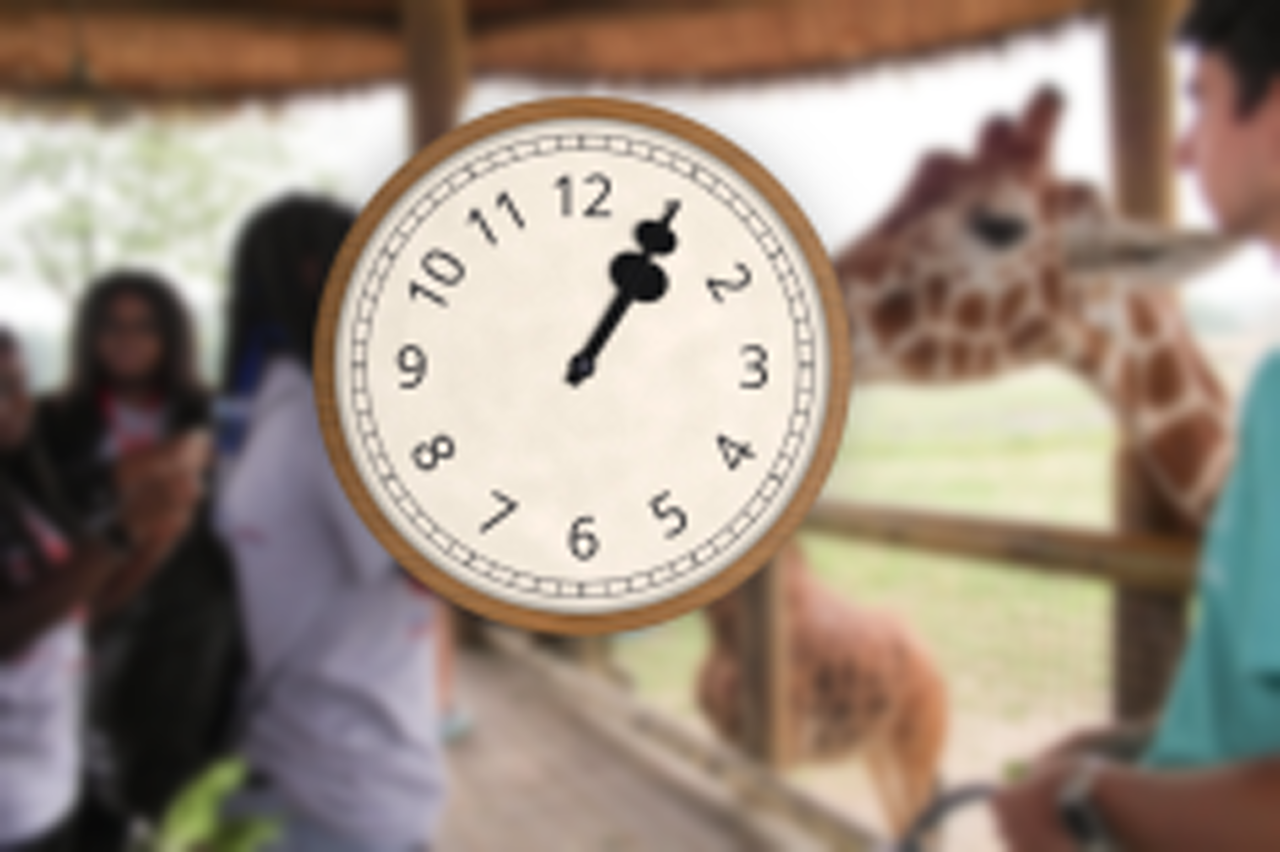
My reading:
1:05
